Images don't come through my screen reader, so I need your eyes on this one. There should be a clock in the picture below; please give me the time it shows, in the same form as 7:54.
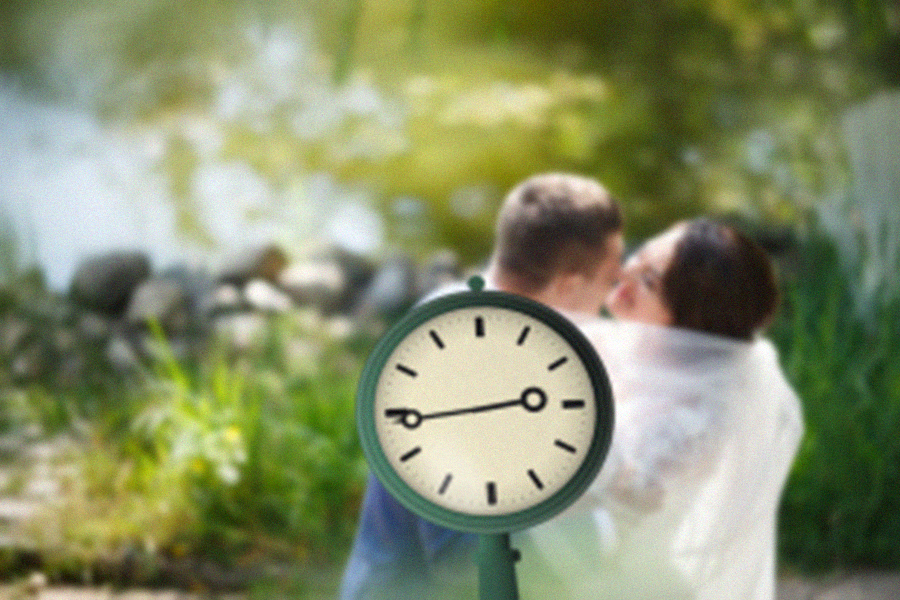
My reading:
2:44
